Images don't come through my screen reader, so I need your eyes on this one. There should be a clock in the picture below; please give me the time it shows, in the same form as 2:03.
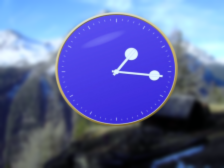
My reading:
1:16
